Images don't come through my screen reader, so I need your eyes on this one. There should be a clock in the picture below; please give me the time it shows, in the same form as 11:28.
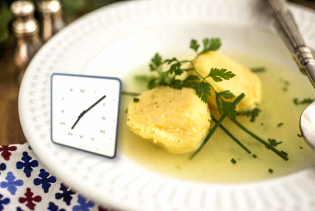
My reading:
7:08
